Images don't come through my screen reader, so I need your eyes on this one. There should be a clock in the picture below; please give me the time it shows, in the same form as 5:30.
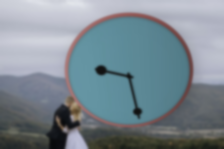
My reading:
9:28
